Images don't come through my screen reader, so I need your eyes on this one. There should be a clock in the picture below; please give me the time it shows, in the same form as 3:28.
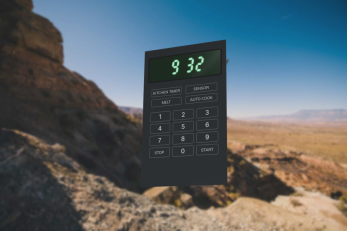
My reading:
9:32
